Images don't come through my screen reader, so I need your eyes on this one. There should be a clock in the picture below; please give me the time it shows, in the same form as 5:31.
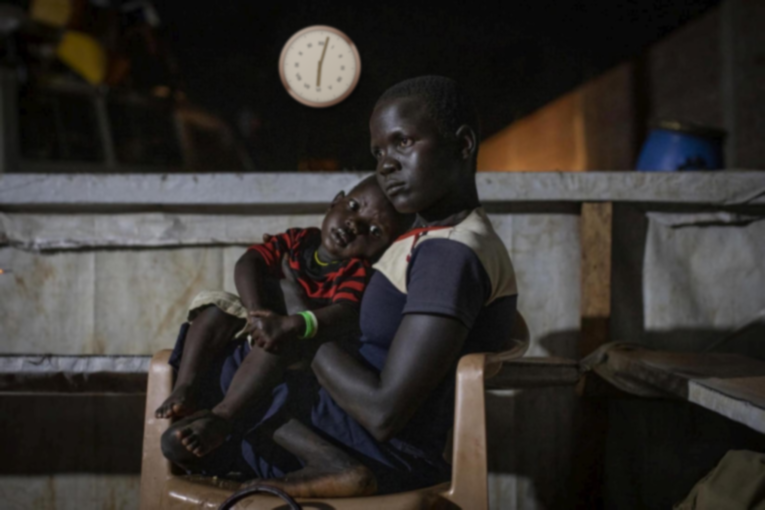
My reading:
6:02
